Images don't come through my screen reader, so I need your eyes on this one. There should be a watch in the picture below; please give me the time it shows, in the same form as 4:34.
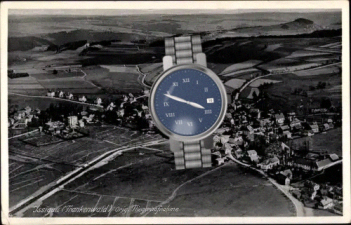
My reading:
3:49
